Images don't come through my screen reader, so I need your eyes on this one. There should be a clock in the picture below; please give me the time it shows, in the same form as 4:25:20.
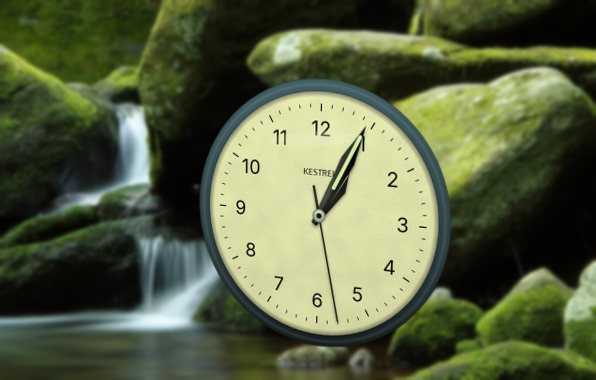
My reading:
1:04:28
